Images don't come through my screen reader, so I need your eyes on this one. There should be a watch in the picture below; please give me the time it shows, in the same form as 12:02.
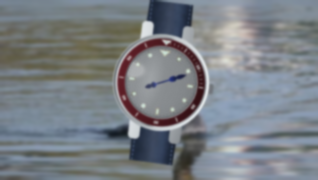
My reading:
8:11
